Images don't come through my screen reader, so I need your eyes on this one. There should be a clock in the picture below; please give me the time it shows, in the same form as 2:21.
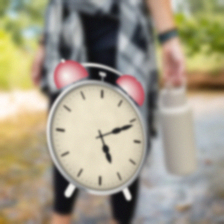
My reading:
5:11
